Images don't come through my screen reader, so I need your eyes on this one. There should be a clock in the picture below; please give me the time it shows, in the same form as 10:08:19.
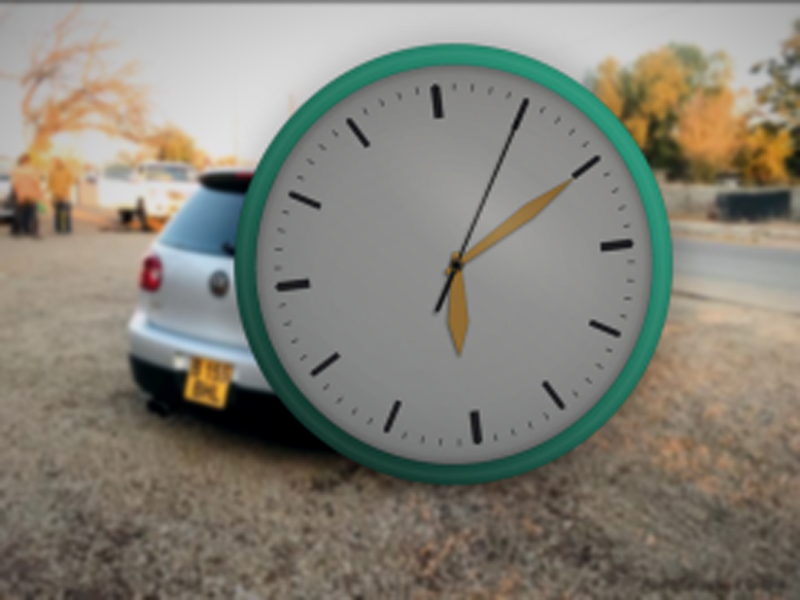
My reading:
6:10:05
